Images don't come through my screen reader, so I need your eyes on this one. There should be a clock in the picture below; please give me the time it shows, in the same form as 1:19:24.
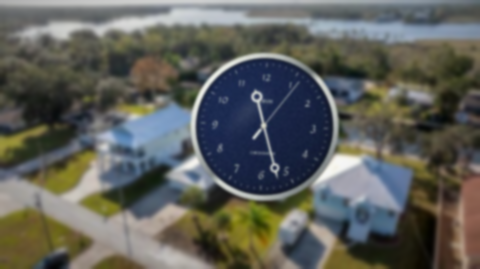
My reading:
11:27:06
